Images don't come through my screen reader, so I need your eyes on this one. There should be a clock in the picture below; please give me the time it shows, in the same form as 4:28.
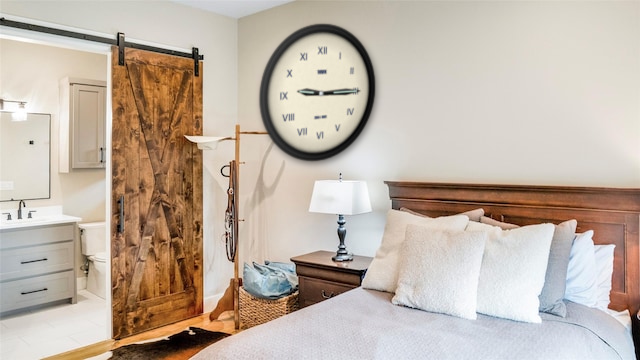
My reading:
9:15
